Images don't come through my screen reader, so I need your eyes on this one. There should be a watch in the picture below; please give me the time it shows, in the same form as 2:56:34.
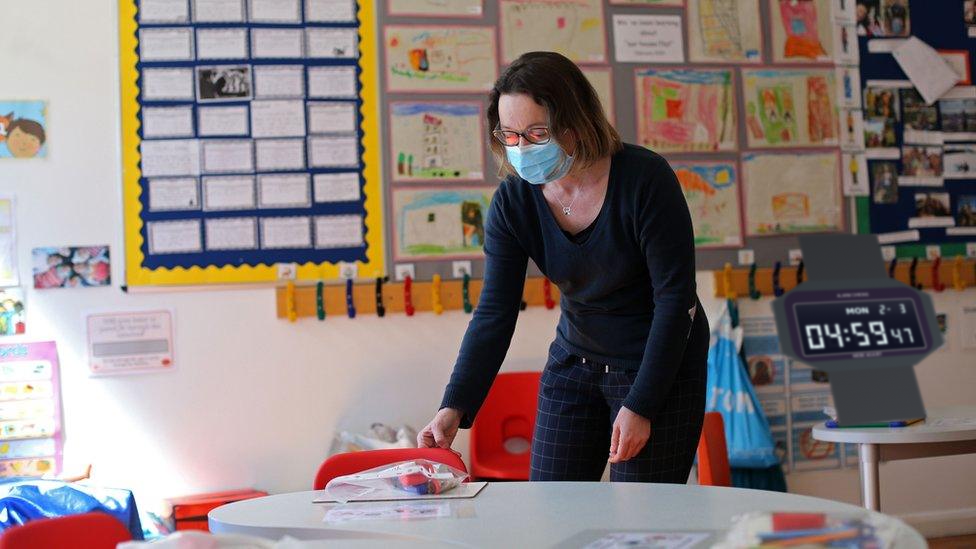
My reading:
4:59:47
